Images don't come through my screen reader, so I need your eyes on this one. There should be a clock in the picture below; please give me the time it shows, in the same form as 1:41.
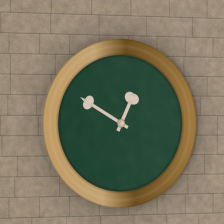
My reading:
12:50
